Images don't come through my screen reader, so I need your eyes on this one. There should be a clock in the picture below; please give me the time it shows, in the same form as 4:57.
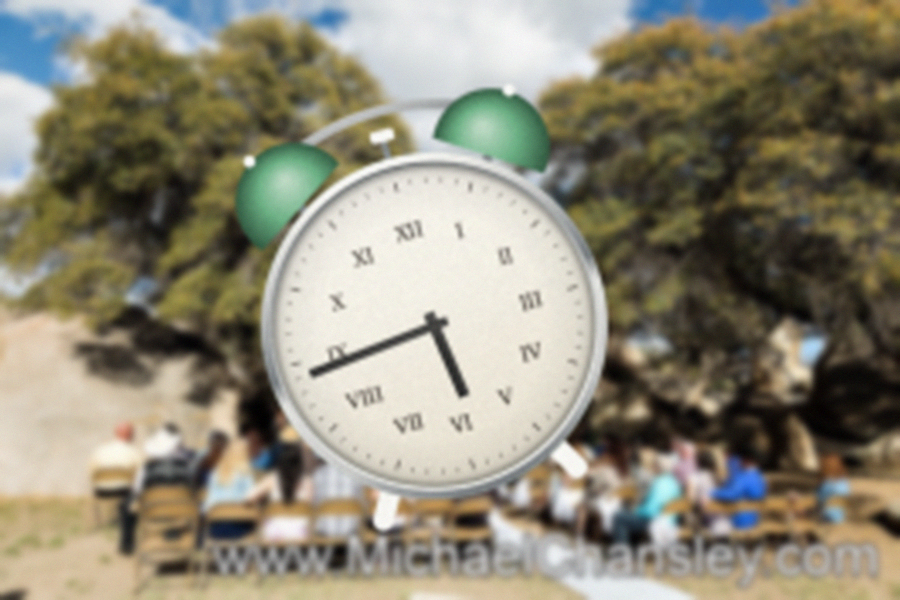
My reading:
5:44
